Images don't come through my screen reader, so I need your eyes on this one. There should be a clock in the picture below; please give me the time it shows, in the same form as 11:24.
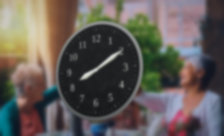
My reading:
8:10
